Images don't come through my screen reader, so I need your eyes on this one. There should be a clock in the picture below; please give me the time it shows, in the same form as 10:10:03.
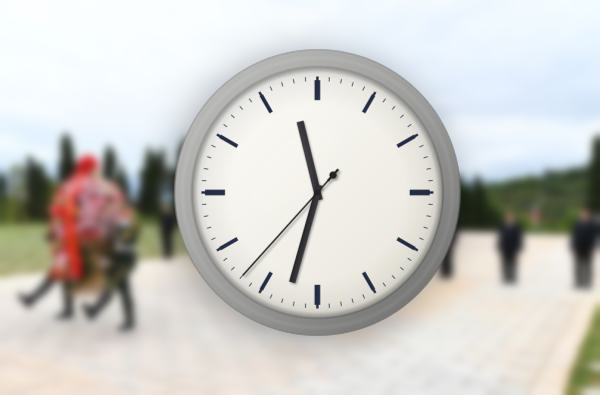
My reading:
11:32:37
